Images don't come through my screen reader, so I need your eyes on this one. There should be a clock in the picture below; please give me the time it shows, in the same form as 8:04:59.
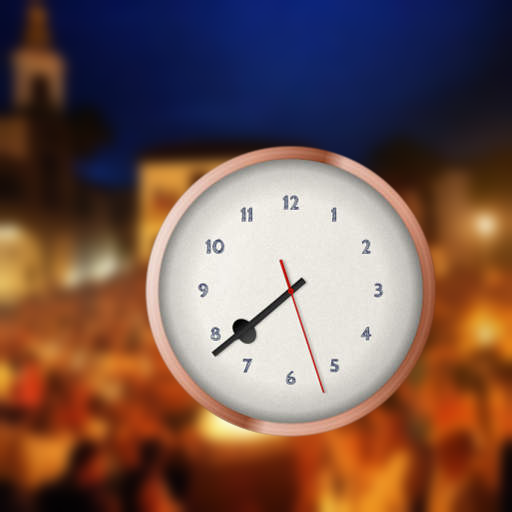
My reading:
7:38:27
